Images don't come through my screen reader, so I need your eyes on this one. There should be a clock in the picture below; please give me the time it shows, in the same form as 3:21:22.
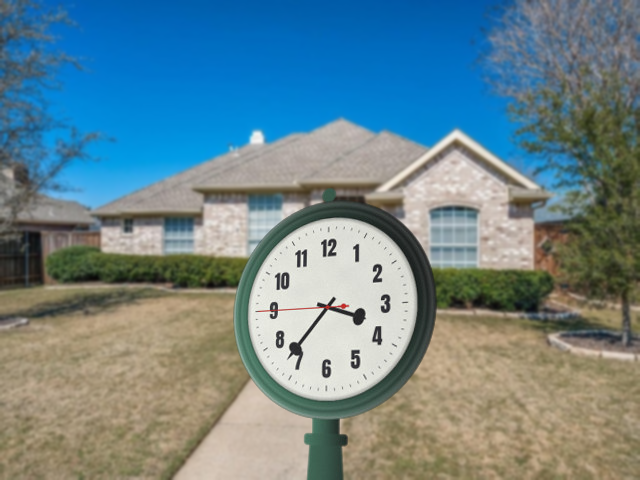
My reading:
3:36:45
